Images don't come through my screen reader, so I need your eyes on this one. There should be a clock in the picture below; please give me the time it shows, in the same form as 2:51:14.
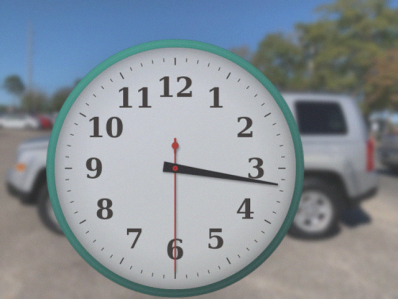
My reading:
3:16:30
